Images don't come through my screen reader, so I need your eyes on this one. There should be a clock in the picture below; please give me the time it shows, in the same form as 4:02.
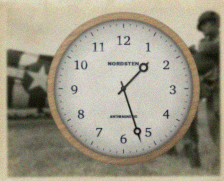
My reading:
1:27
